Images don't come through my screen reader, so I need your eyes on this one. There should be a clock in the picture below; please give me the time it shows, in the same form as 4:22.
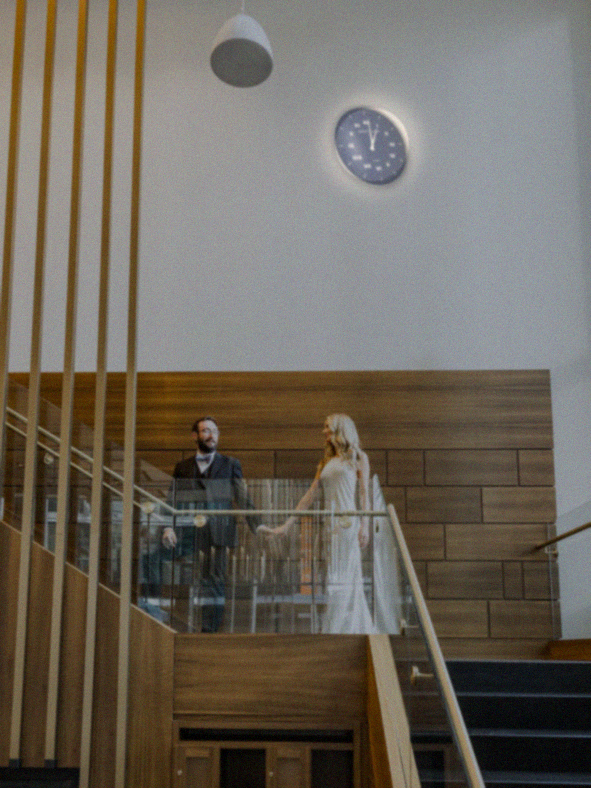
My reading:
1:01
